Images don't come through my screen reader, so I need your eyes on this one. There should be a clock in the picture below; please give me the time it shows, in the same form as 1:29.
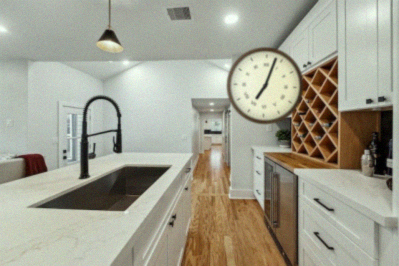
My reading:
7:03
